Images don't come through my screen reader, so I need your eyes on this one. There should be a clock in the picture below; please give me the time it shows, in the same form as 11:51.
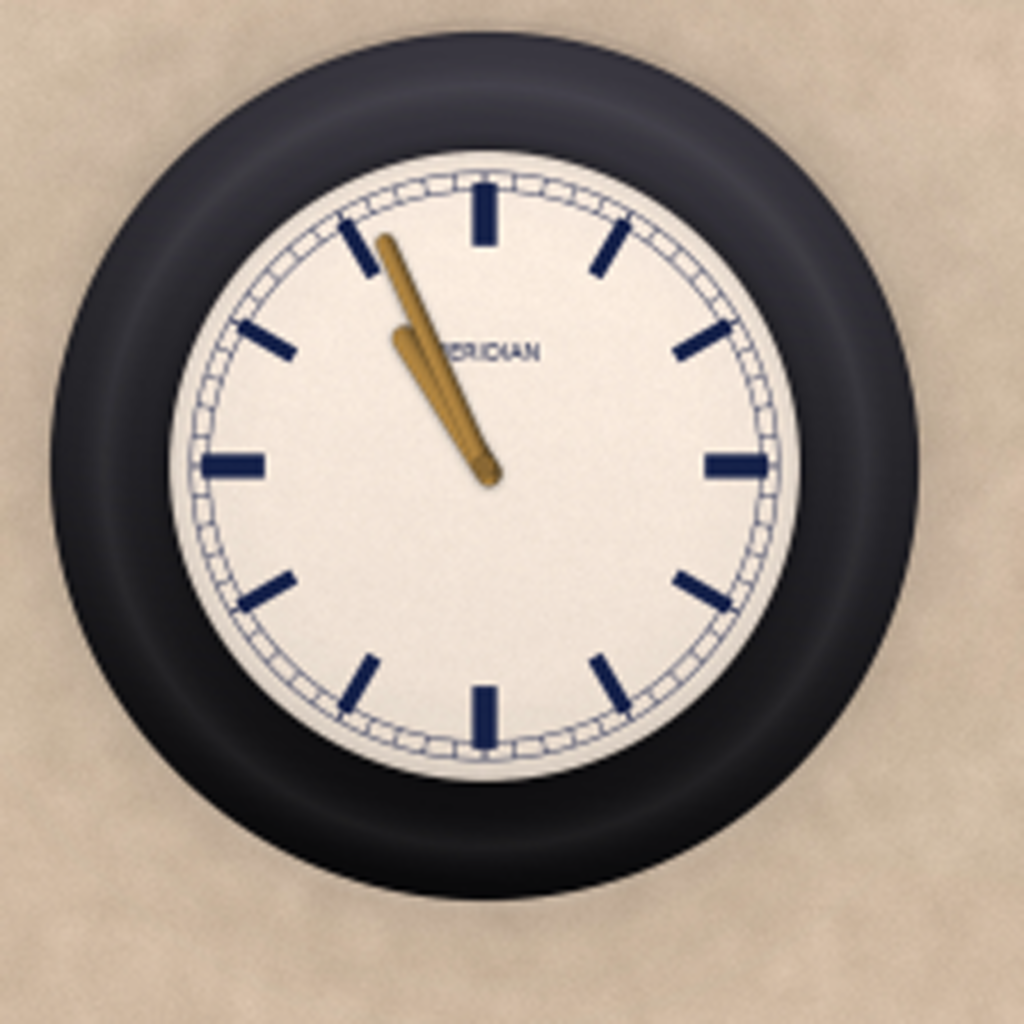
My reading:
10:56
